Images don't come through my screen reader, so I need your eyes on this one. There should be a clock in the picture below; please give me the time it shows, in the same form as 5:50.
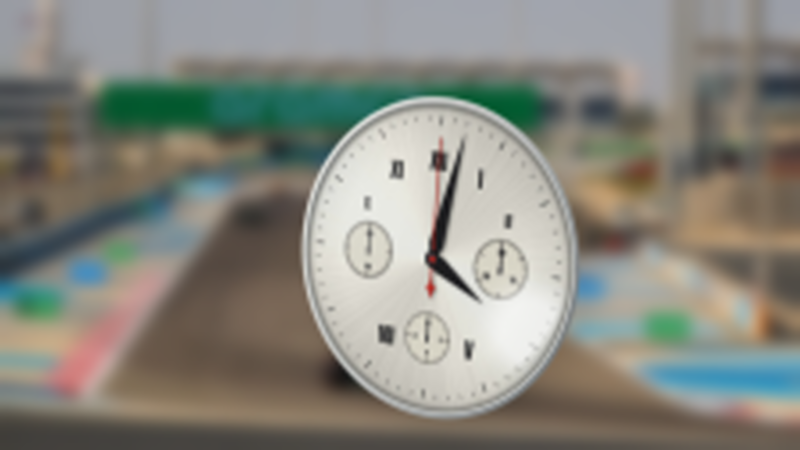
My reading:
4:02
